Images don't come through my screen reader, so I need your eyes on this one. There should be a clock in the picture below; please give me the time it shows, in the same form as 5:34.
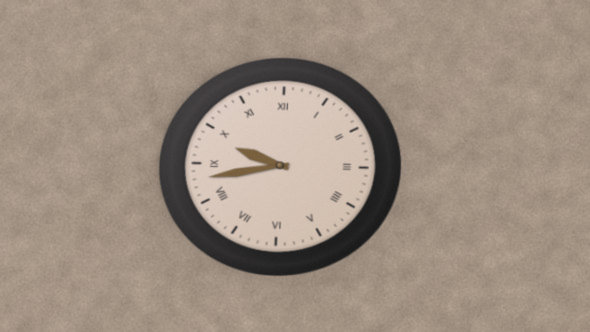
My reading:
9:43
